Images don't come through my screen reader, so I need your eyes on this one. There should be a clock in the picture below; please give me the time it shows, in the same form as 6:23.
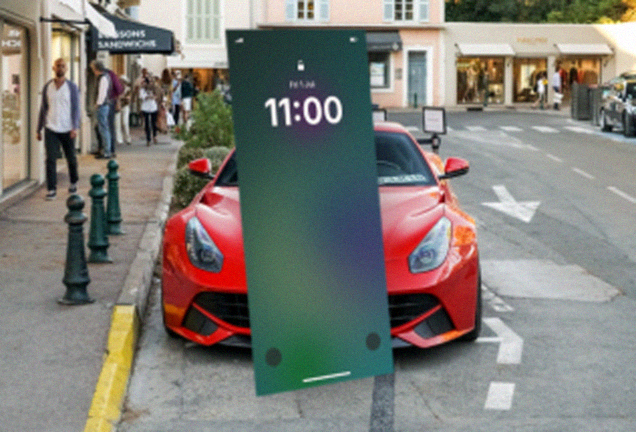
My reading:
11:00
